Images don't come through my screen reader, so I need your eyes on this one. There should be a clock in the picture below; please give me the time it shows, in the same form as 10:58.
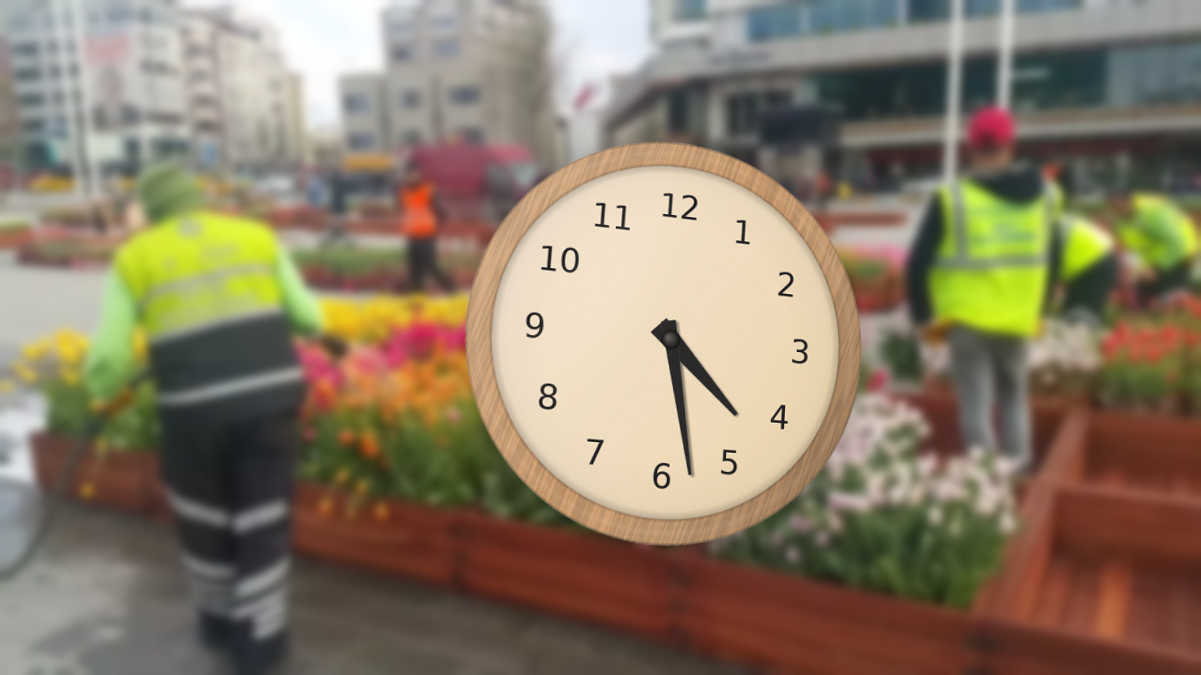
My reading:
4:28
